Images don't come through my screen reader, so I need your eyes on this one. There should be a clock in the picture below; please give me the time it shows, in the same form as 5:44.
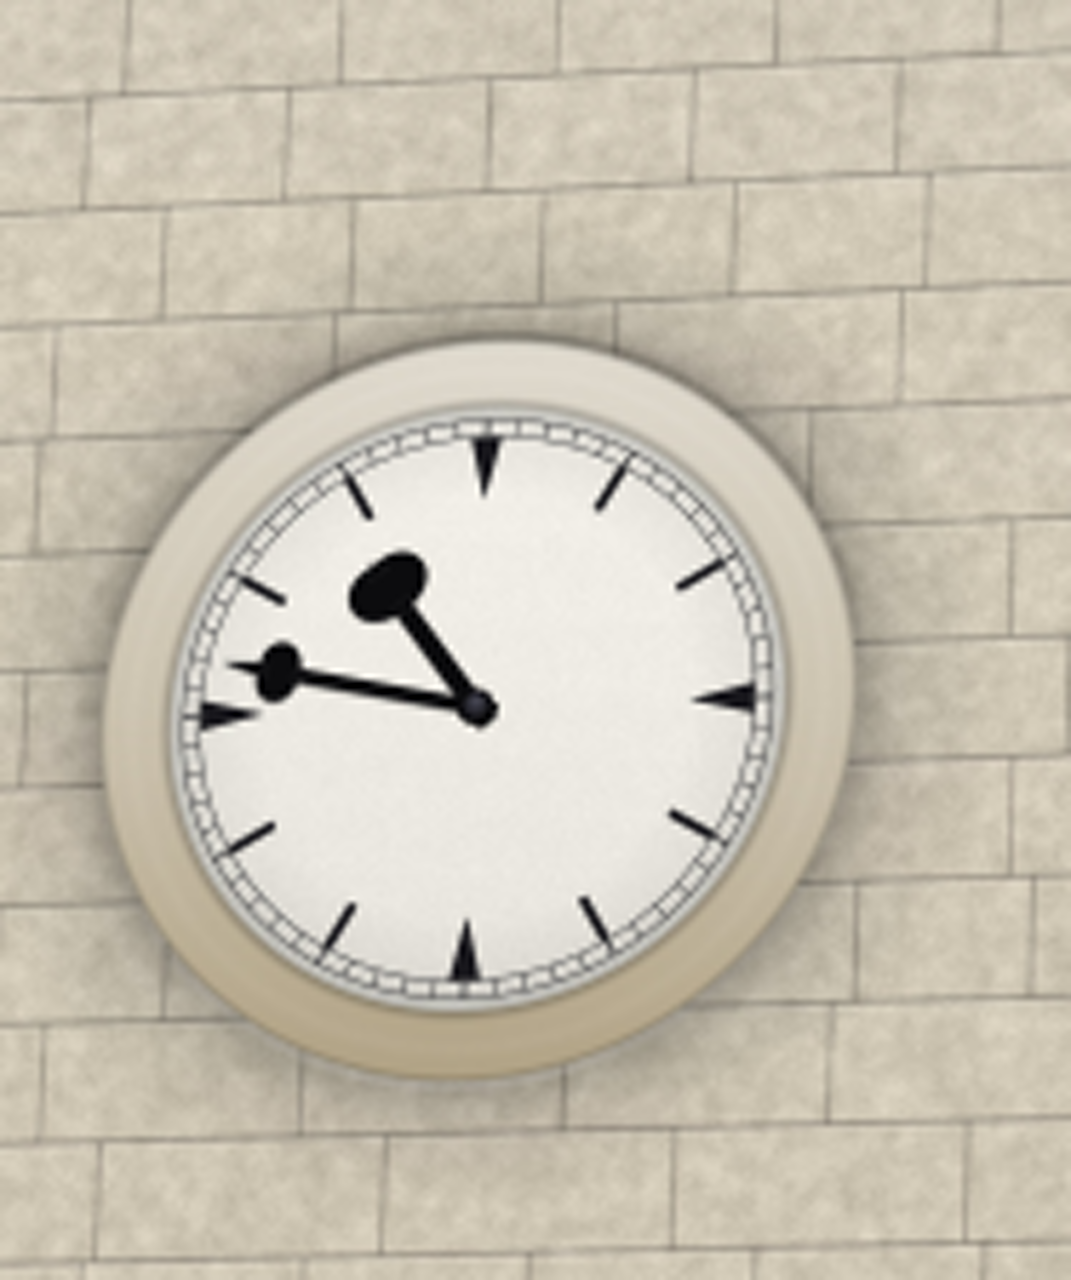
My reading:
10:47
